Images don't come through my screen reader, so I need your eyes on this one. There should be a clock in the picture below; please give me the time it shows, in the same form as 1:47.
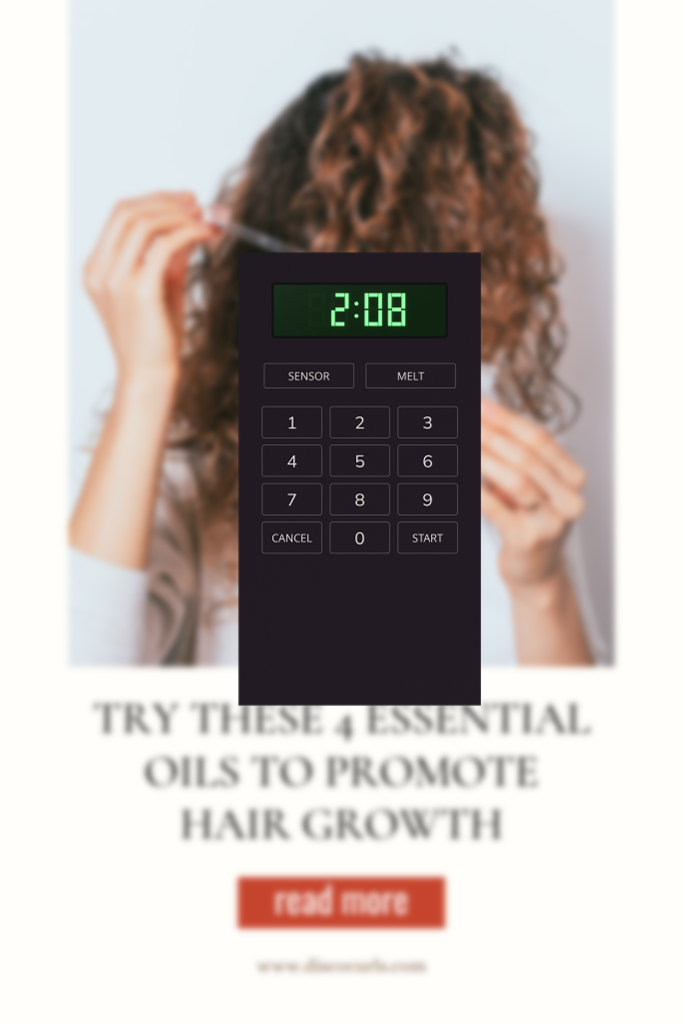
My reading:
2:08
